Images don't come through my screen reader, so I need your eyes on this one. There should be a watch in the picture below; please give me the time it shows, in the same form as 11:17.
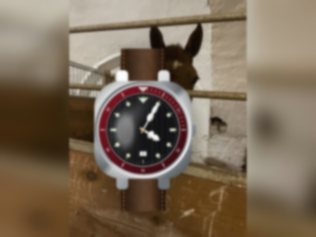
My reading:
4:05
